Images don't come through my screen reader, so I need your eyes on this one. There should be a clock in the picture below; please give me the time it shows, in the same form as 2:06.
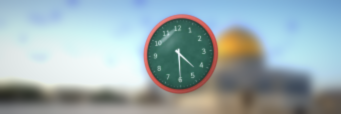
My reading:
4:30
